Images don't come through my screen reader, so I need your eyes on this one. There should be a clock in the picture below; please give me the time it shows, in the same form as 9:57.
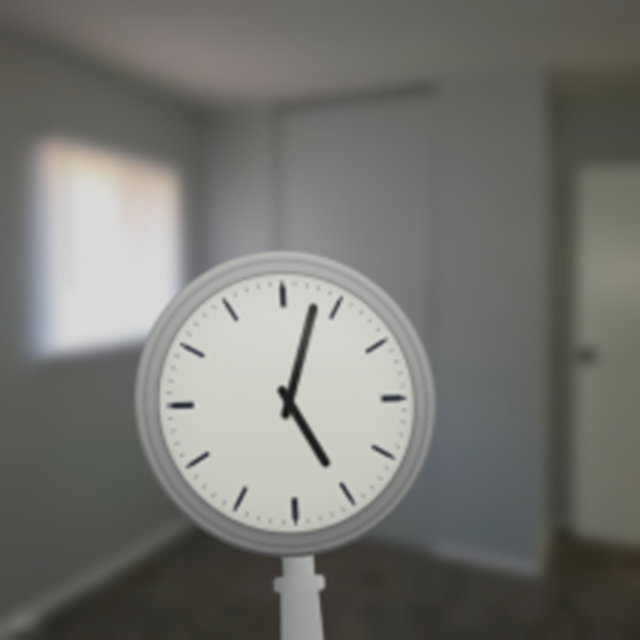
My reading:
5:03
